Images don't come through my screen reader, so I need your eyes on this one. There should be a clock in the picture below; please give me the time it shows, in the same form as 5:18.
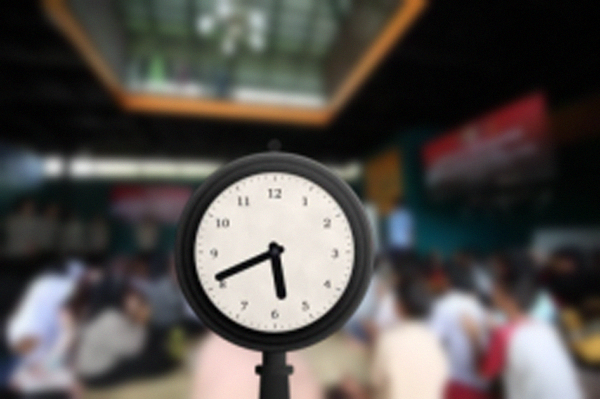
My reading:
5:41
